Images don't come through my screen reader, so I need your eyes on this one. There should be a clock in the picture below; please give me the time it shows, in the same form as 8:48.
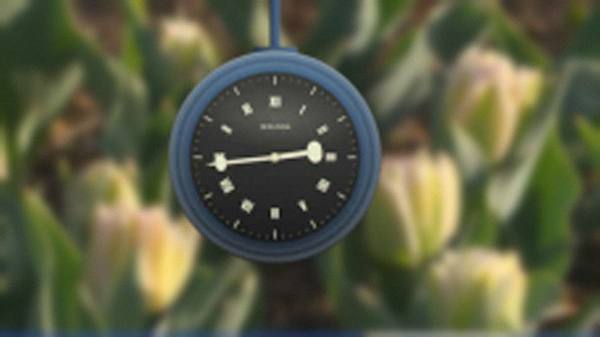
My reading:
2:44
